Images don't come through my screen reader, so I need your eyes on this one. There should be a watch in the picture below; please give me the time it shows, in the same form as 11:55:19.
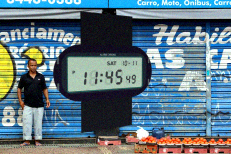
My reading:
11:45:49
